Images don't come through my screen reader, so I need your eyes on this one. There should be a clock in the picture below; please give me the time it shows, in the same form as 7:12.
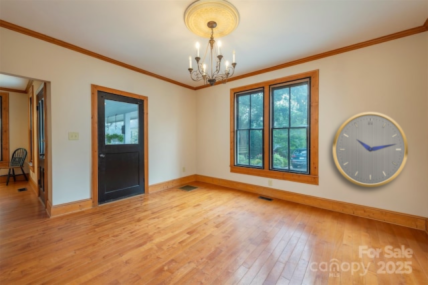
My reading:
10:13
